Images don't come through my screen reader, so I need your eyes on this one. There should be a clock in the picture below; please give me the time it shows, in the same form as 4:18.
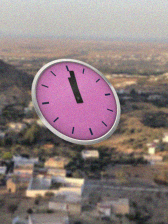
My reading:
12:01
